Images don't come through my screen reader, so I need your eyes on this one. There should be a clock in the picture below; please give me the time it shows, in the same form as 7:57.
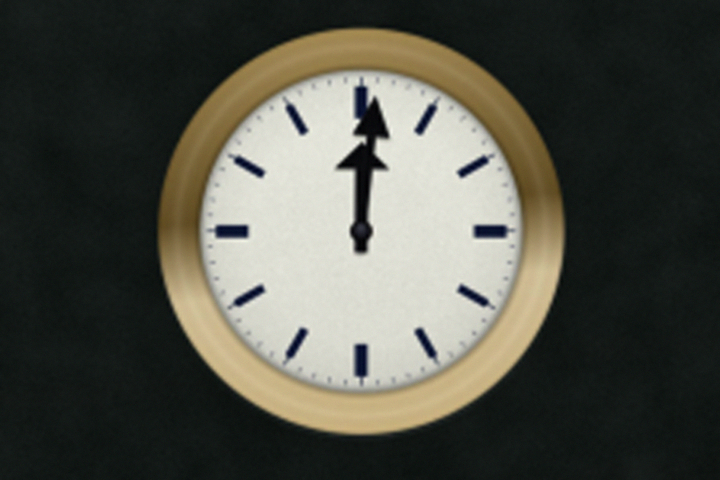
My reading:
12:01
